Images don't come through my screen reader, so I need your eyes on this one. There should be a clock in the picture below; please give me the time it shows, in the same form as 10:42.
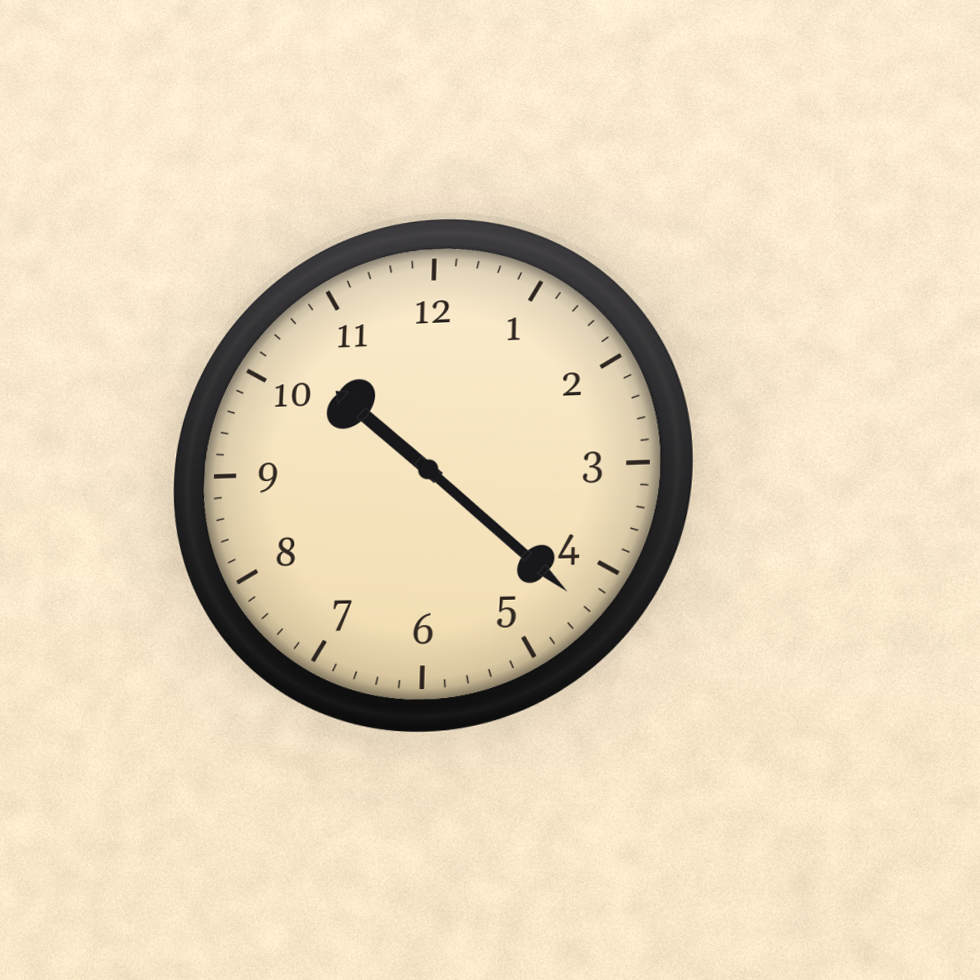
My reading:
10:22
